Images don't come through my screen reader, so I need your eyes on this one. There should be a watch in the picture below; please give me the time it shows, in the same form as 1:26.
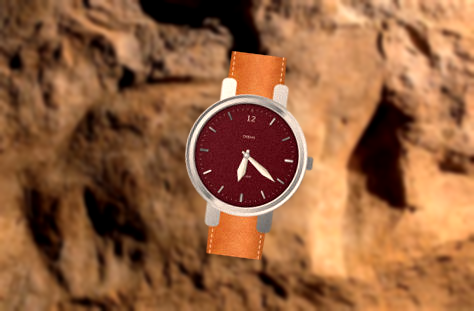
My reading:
6:21
